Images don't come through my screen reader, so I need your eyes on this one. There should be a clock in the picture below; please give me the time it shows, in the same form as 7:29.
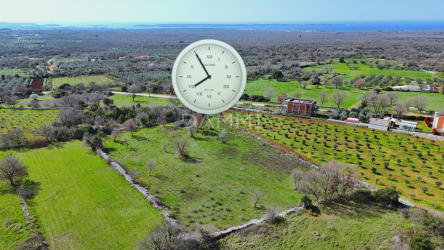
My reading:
7:55
